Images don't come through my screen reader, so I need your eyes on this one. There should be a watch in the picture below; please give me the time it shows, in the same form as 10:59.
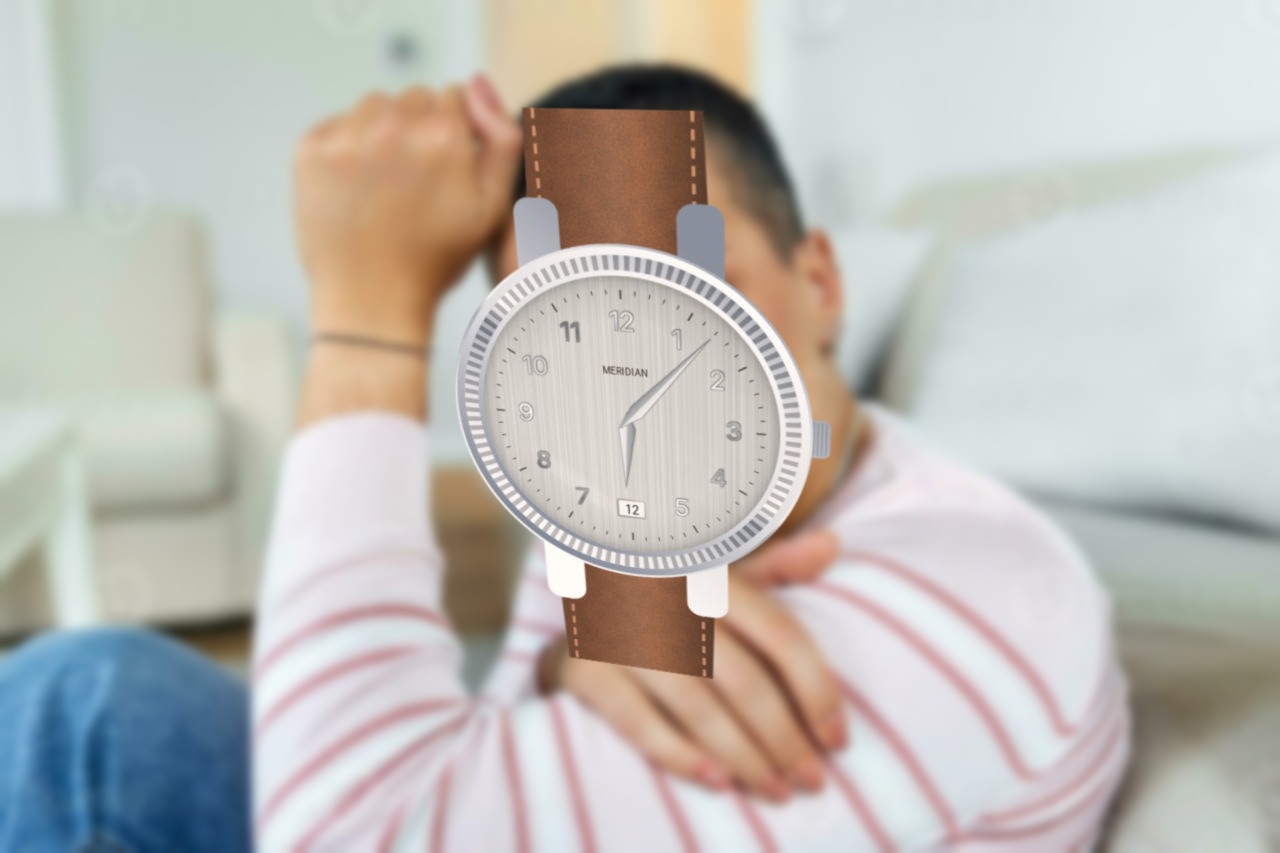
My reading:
6:07
